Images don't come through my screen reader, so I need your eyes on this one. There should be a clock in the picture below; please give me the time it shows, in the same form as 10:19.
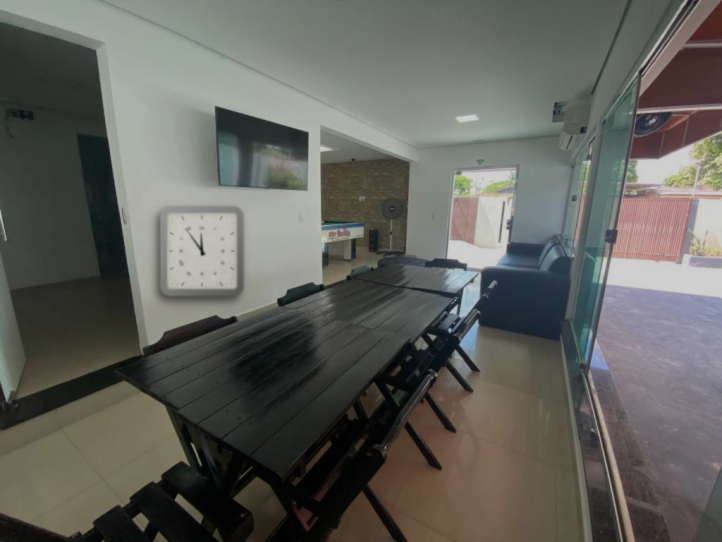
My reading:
11:54
